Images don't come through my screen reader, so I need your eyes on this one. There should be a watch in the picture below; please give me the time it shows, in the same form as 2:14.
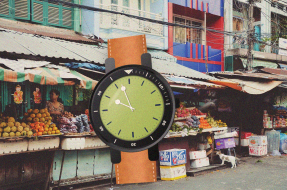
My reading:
9:57
